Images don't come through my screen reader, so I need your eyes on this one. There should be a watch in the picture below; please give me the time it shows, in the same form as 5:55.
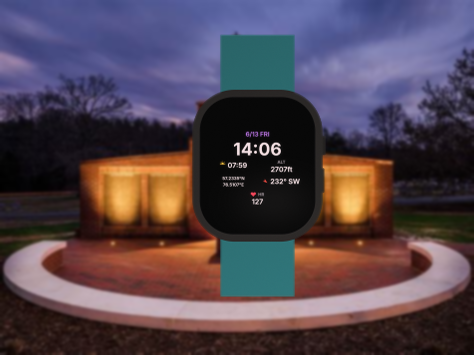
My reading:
14:06
